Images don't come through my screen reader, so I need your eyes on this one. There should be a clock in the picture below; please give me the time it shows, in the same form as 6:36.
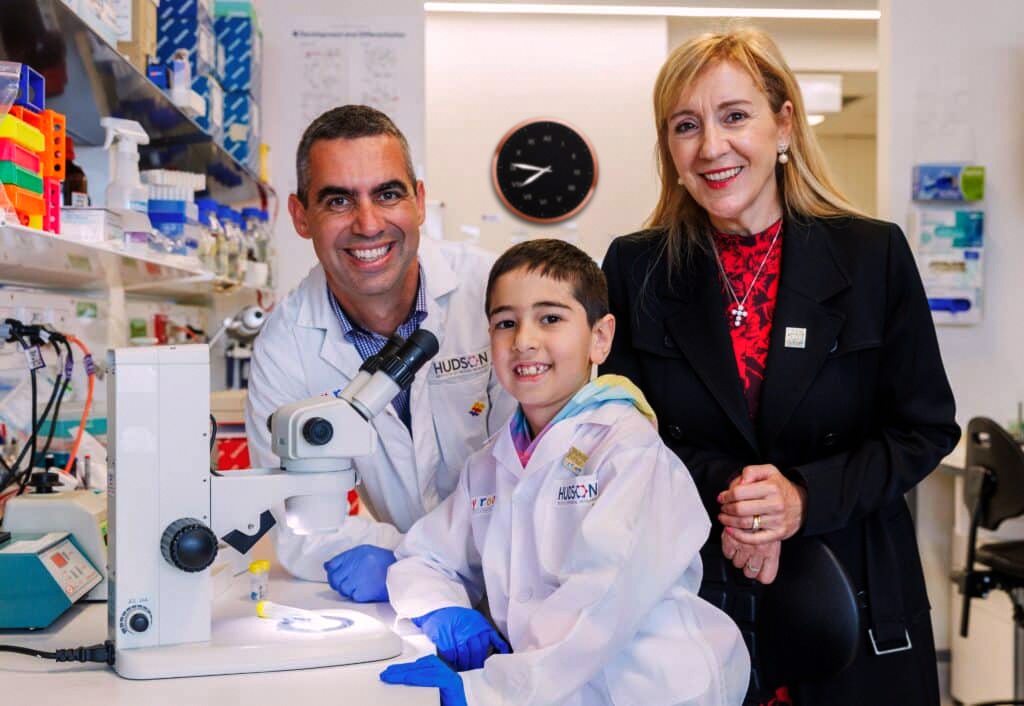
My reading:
7:46
